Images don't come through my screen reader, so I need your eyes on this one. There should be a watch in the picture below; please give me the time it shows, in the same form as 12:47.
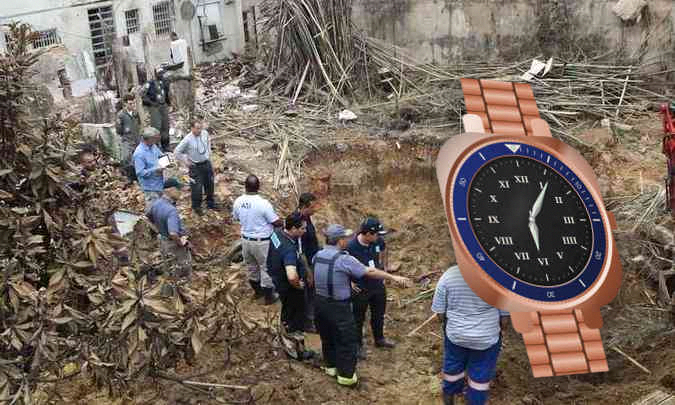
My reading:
6:06
